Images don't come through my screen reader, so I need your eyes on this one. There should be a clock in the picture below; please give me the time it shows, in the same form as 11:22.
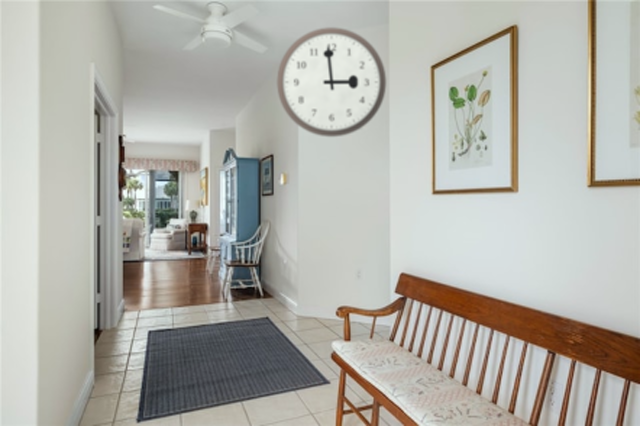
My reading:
2:59
